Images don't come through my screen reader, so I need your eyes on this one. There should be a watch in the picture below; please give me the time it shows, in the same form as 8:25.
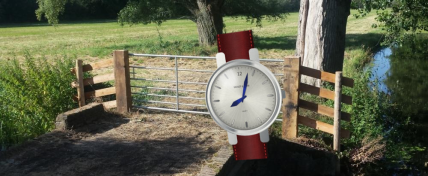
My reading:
8:03
